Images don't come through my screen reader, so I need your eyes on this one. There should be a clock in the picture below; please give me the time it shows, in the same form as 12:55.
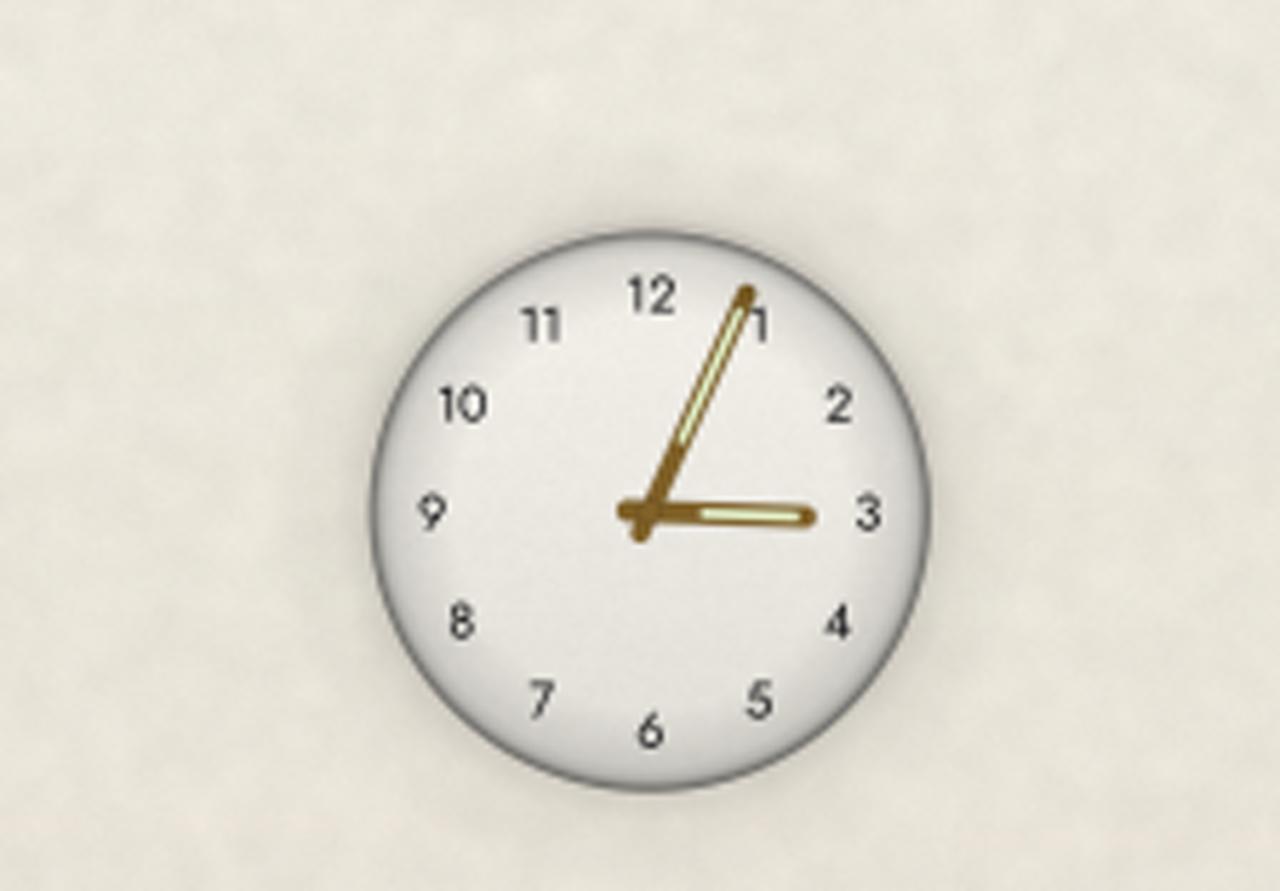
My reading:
3:04
